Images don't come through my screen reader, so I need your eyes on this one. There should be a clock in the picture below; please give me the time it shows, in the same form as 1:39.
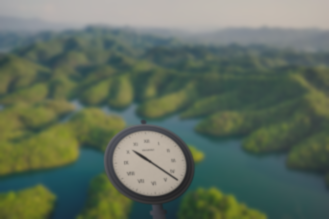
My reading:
10:22
